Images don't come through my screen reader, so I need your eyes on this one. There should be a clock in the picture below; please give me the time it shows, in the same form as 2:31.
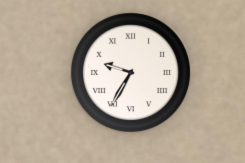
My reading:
9:35
